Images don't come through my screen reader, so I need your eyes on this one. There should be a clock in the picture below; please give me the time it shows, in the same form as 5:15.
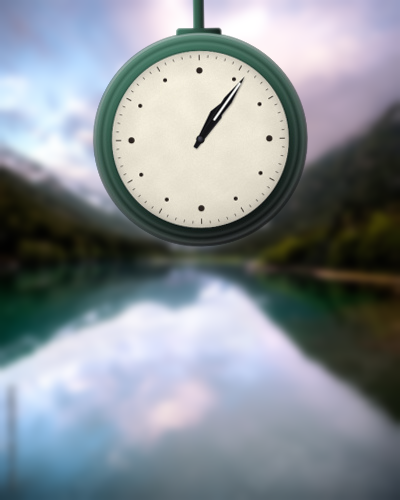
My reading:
1:06
